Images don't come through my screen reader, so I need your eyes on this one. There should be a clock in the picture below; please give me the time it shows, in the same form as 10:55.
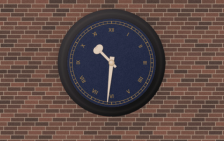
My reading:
10:31
